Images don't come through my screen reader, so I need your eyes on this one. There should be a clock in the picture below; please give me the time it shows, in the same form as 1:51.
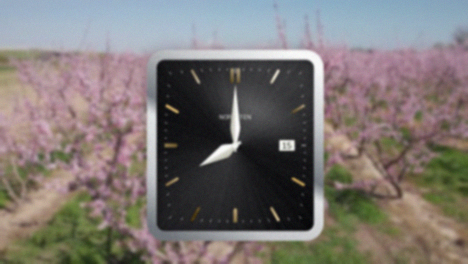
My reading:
8:00
